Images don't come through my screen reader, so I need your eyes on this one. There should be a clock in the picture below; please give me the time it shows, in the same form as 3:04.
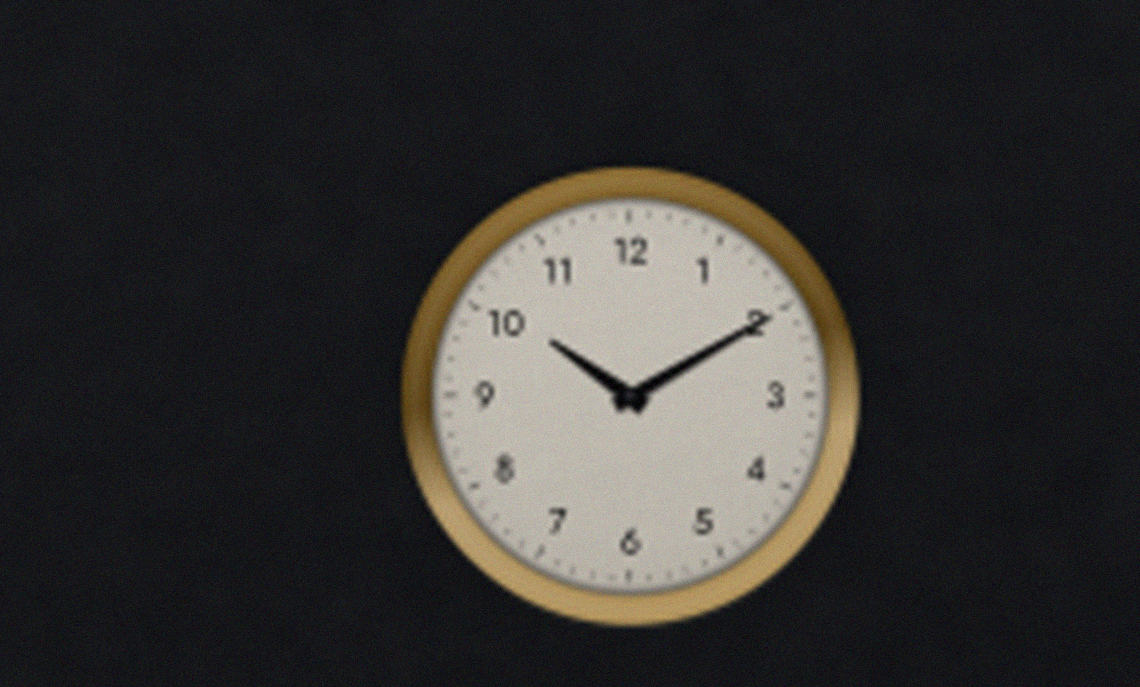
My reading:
10:10
